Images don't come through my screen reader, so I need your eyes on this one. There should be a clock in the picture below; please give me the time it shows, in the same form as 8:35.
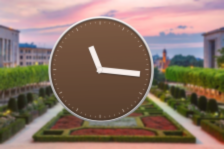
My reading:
11:16
